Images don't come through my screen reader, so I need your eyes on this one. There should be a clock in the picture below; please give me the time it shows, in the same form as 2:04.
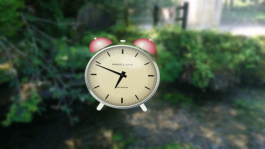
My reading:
6:49
